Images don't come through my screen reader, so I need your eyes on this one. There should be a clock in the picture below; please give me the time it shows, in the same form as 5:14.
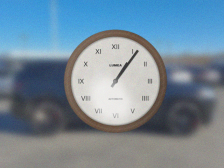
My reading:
1:06
